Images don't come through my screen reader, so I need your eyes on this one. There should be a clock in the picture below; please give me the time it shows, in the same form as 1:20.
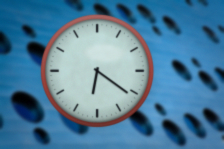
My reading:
6:21
